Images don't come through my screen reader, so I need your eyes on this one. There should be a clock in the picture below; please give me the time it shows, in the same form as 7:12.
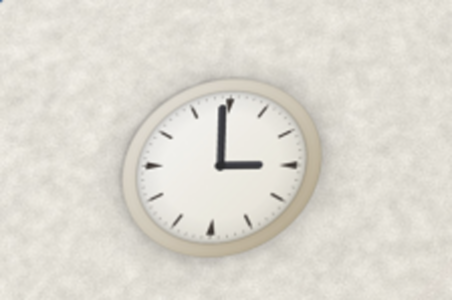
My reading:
2:59
